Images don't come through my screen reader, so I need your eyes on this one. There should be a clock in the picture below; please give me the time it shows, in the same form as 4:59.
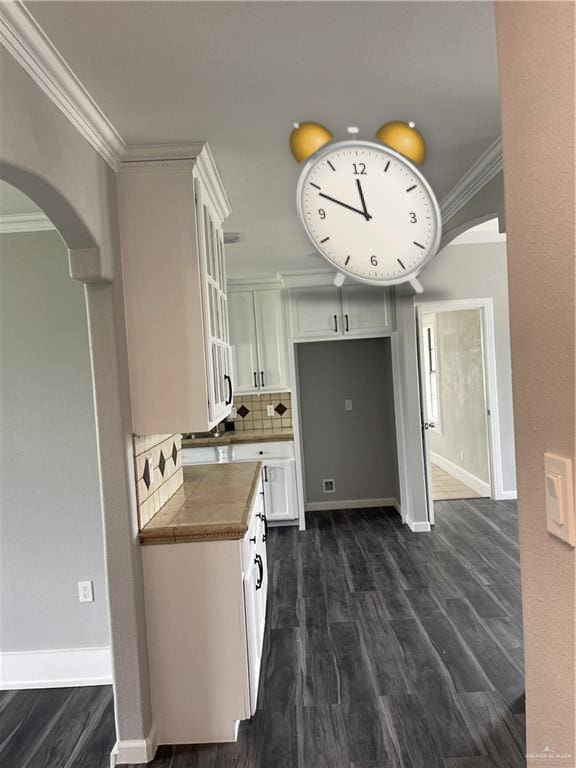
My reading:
11:49
